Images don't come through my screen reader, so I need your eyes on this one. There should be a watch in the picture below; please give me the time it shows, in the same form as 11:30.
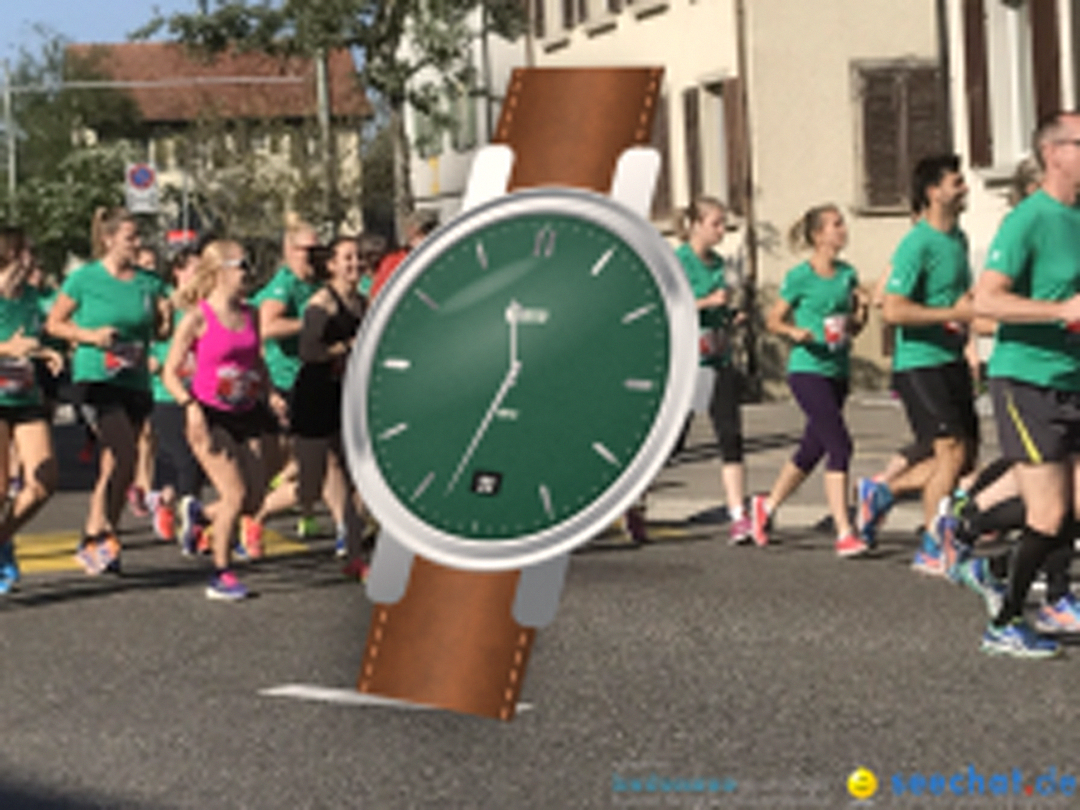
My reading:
11:33
